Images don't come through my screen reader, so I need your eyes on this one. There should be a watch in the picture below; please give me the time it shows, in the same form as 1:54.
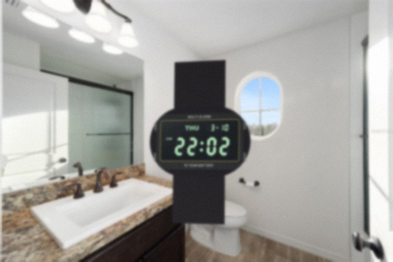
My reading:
22:02
